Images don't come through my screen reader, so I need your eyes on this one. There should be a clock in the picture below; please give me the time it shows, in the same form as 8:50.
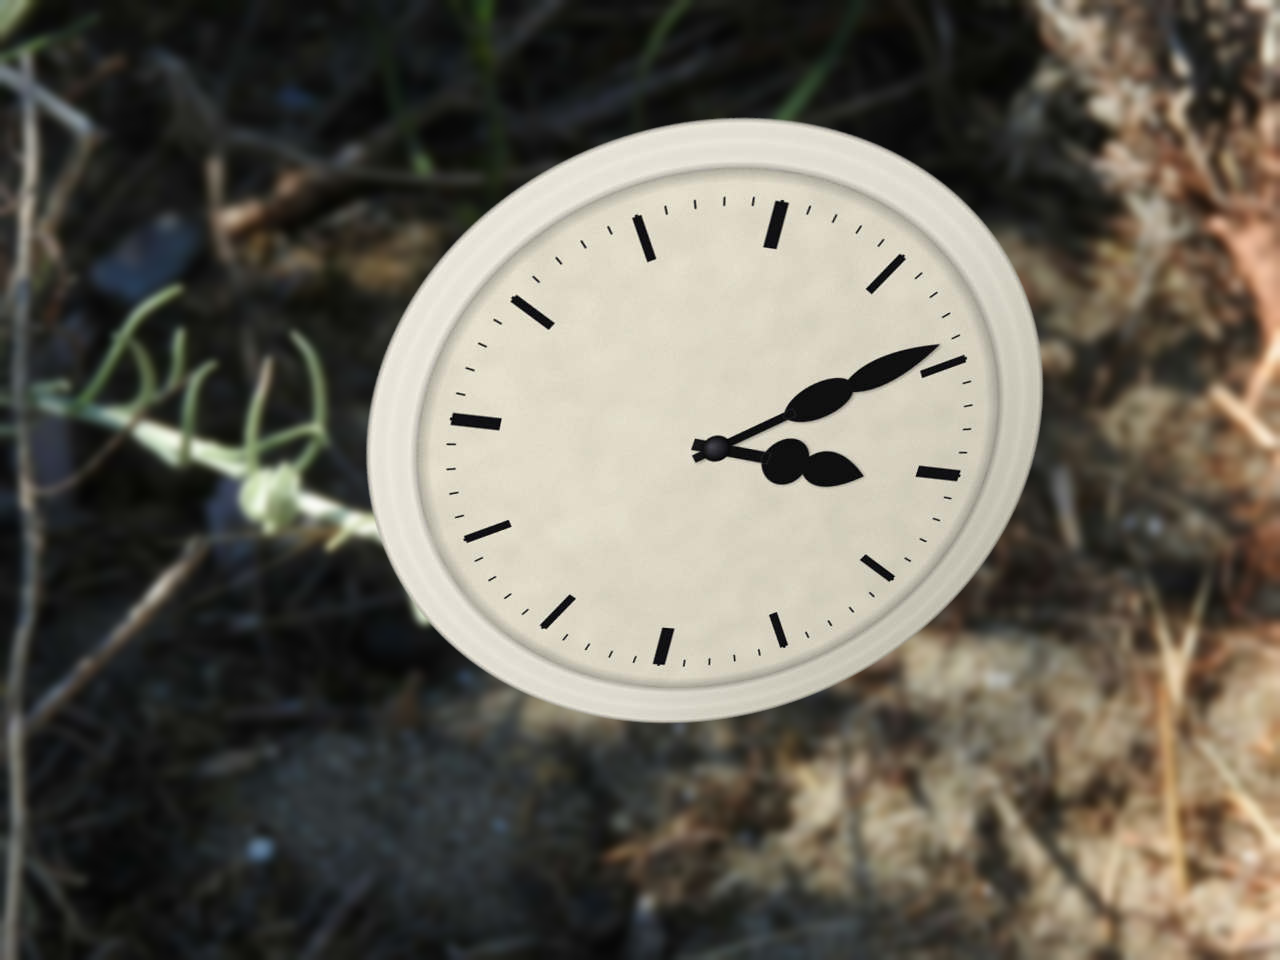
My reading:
3:09
